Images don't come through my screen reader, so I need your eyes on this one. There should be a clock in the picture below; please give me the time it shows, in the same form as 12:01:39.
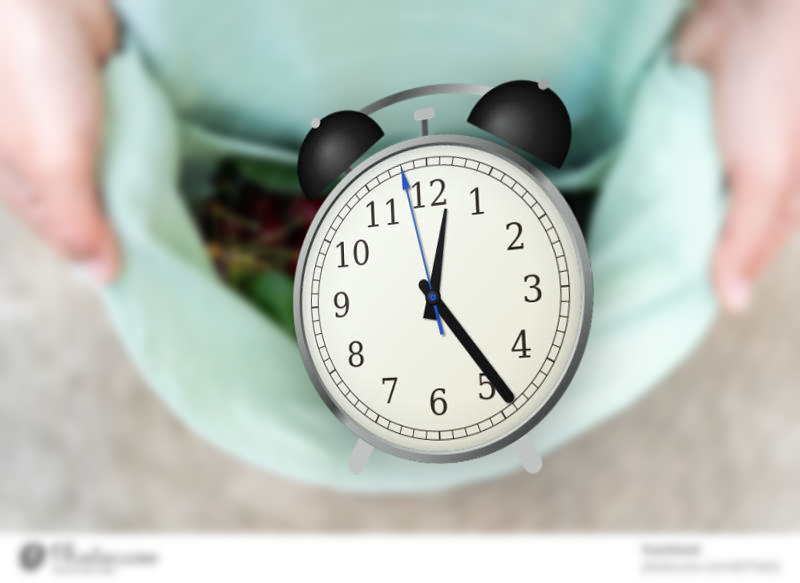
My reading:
12:23:58
